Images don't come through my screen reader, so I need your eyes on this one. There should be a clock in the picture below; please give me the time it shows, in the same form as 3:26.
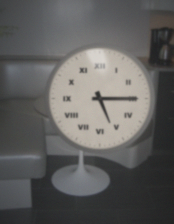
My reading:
5:15
